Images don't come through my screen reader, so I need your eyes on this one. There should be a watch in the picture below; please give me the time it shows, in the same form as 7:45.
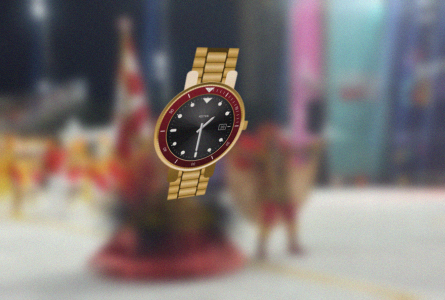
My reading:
1:30
